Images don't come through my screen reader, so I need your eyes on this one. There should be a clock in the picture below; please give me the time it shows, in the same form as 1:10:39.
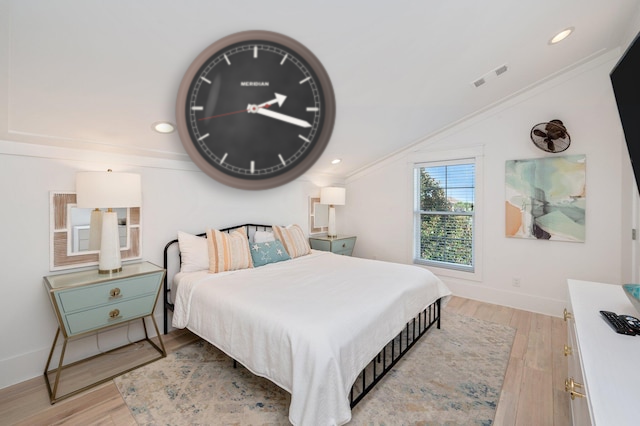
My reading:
2:17:43
